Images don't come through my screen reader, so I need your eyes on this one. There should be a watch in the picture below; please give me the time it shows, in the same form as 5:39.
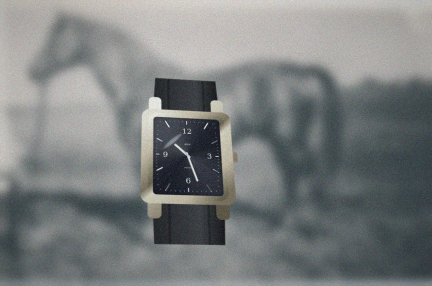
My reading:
10:27
